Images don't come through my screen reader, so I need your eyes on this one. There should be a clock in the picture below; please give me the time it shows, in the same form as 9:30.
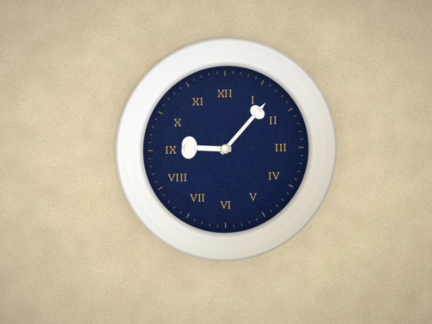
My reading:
9:07
